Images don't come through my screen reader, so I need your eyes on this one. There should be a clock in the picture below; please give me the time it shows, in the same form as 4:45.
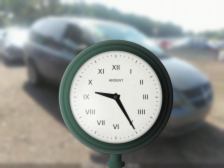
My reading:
9:25
